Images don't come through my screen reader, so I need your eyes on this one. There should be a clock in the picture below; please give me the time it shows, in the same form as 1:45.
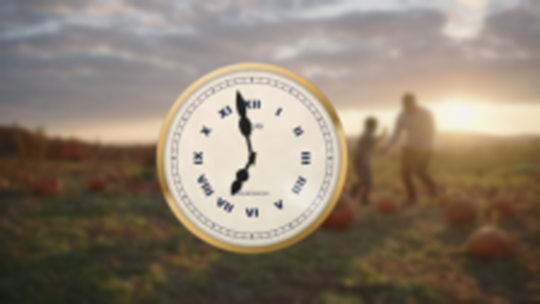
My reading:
6:58
